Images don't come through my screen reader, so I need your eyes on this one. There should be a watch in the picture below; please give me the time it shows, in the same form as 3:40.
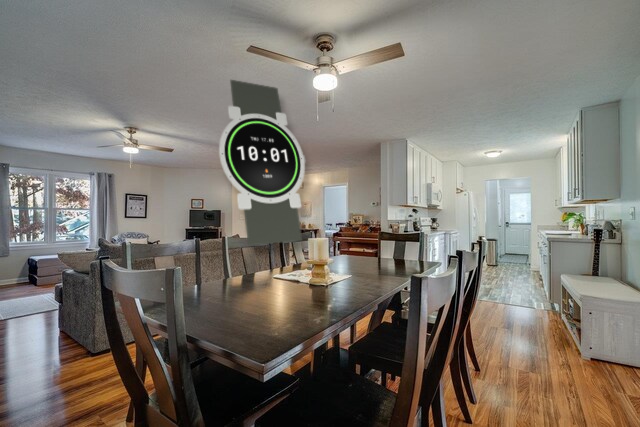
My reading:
10:01
